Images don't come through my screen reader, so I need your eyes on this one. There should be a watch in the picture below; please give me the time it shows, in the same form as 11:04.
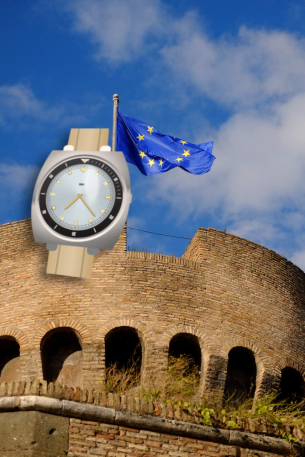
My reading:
7:23
